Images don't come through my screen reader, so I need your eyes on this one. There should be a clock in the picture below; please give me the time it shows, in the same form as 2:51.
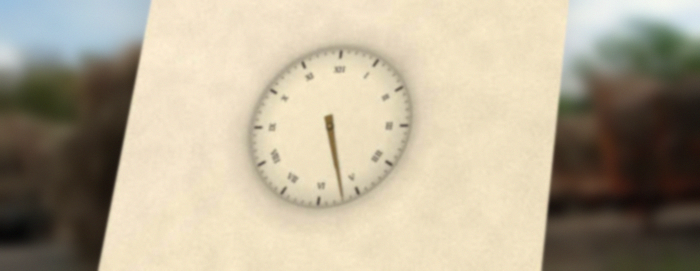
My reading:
5:27
